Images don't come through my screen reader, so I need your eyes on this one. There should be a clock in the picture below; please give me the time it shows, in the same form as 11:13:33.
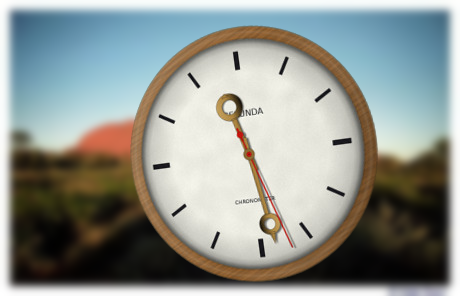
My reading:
11:28:27
